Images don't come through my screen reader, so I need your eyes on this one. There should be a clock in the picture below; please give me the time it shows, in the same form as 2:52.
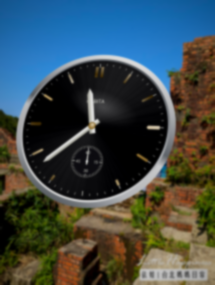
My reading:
11:38
